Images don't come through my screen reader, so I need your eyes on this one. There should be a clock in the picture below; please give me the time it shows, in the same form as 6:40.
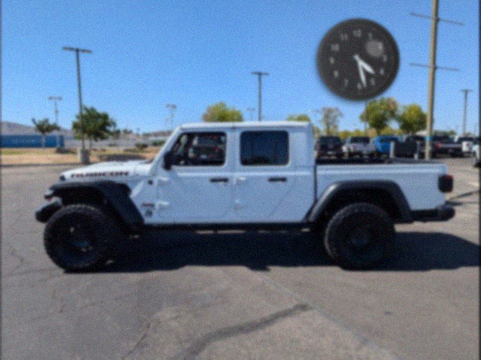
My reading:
4:28
